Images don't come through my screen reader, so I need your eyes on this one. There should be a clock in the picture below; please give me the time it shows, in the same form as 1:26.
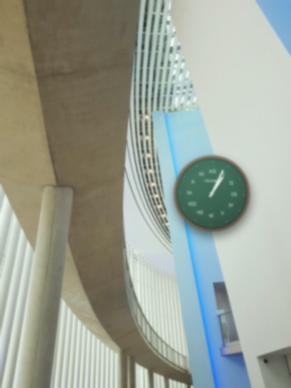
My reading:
1:04
